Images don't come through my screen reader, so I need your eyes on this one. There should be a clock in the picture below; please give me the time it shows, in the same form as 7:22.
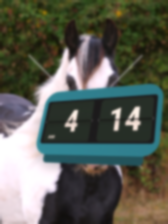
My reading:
4:14
